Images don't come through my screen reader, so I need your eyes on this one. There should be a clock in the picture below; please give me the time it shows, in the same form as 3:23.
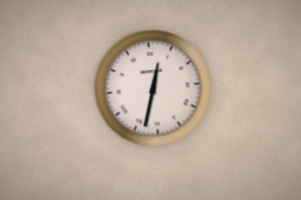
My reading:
12:33
